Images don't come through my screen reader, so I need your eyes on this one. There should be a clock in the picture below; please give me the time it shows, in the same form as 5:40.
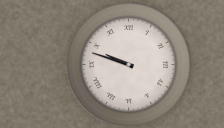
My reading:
9:48
